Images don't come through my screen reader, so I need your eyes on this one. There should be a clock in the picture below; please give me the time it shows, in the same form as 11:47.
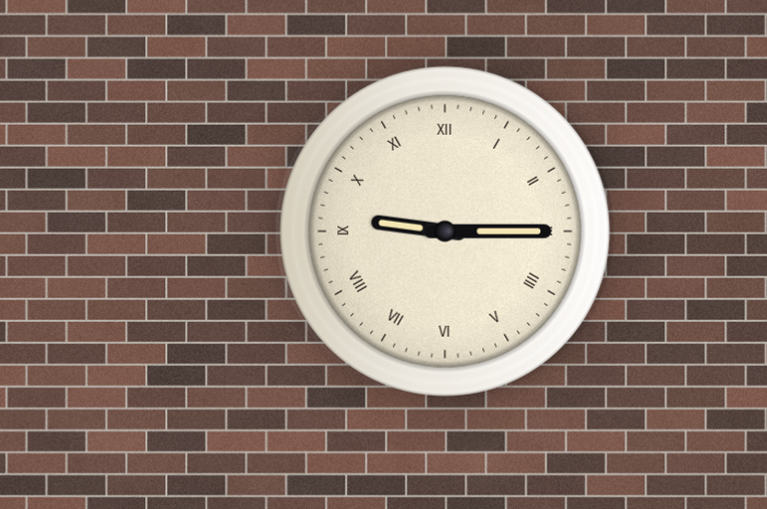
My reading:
9:15
